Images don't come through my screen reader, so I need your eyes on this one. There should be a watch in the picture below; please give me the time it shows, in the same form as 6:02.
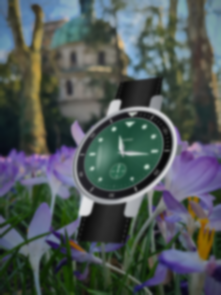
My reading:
11:16
